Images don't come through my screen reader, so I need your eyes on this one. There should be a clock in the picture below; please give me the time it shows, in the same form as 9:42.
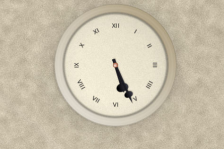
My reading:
5:26
